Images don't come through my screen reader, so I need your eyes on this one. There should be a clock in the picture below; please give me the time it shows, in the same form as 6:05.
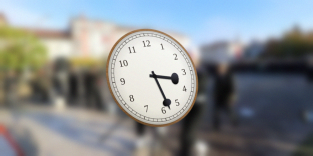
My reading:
3:28
